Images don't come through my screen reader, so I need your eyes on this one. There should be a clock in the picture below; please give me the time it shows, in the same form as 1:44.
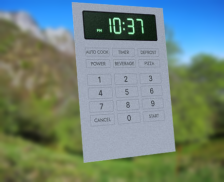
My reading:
10:37
